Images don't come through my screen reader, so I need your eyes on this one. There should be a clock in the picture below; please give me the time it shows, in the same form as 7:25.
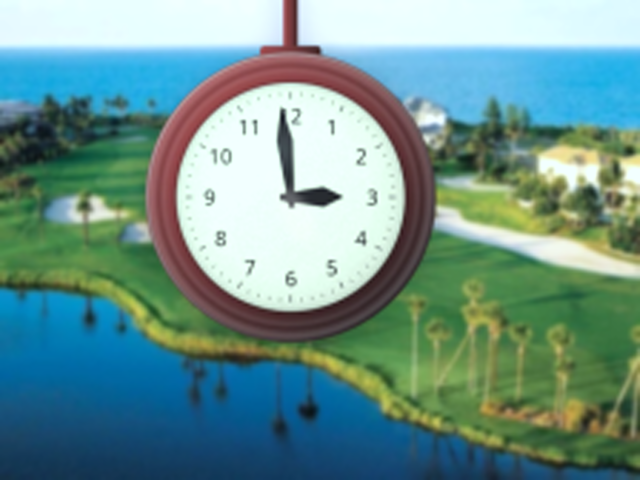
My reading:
2:59
